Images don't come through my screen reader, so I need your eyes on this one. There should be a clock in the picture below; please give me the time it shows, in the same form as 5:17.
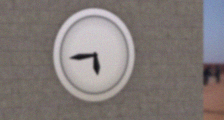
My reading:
5:44
